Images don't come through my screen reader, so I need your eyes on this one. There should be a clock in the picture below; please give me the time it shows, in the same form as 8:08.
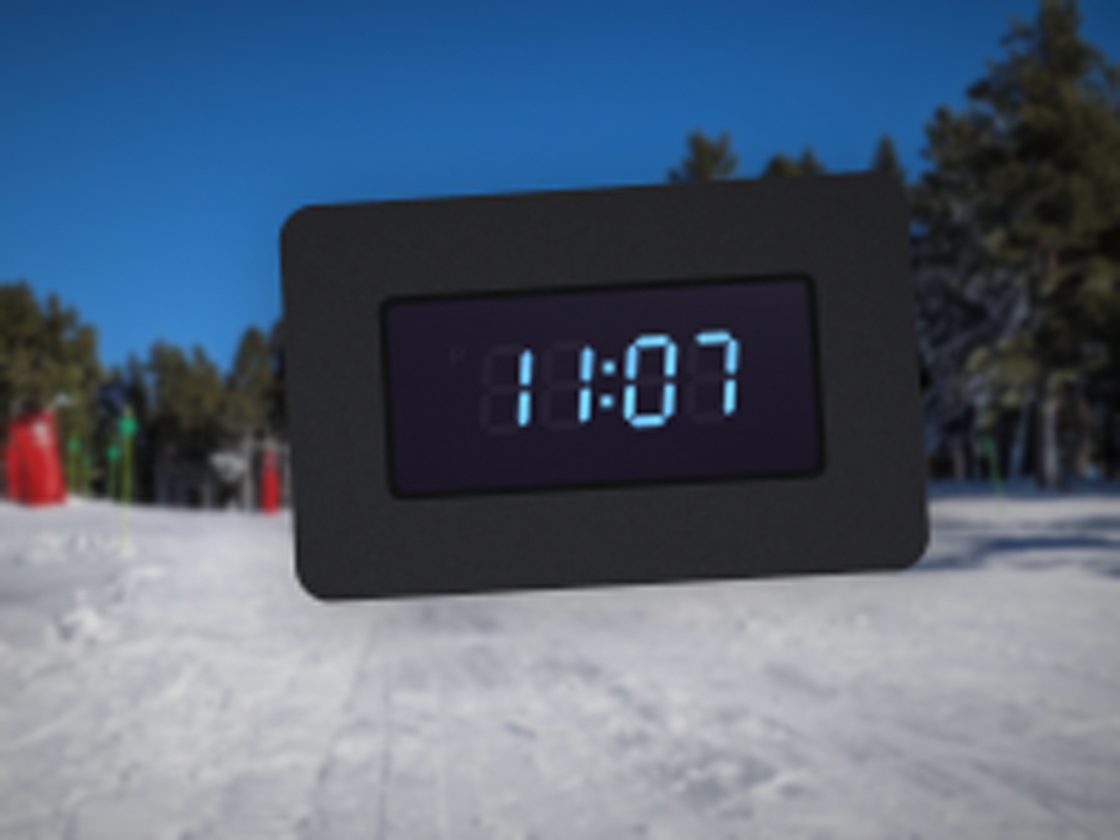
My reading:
11:07
